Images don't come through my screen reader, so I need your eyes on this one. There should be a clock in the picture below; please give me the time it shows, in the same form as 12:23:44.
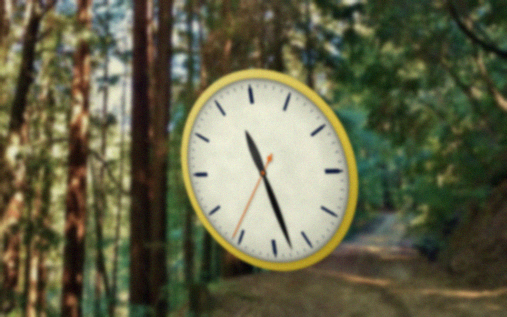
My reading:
11:27:36
